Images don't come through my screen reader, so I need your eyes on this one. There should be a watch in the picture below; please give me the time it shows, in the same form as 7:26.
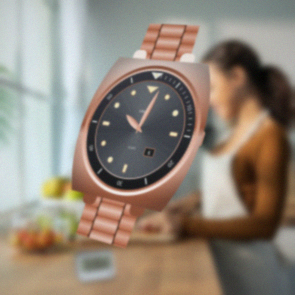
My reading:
10:02
